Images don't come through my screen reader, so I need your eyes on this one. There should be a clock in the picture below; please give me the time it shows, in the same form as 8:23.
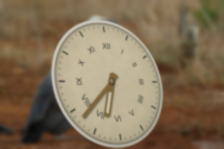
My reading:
6:38
